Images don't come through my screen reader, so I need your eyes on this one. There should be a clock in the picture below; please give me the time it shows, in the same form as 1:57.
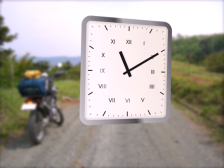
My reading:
11:10
